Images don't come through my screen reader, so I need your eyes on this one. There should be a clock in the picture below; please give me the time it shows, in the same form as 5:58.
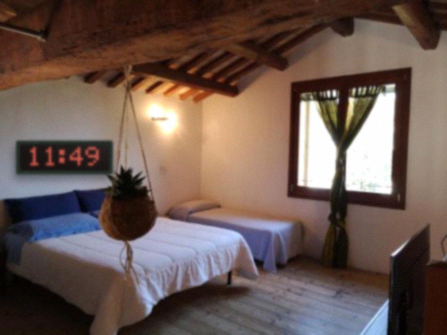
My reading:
11:49
